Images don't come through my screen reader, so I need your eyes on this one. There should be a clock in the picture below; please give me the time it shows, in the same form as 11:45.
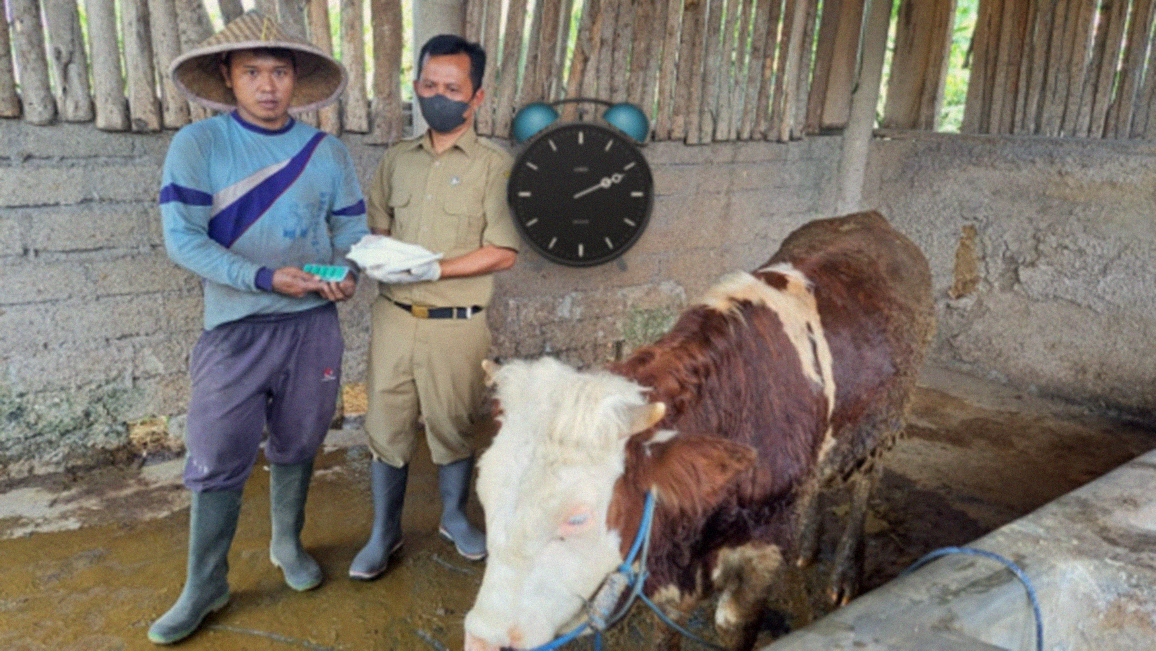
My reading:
2:11
